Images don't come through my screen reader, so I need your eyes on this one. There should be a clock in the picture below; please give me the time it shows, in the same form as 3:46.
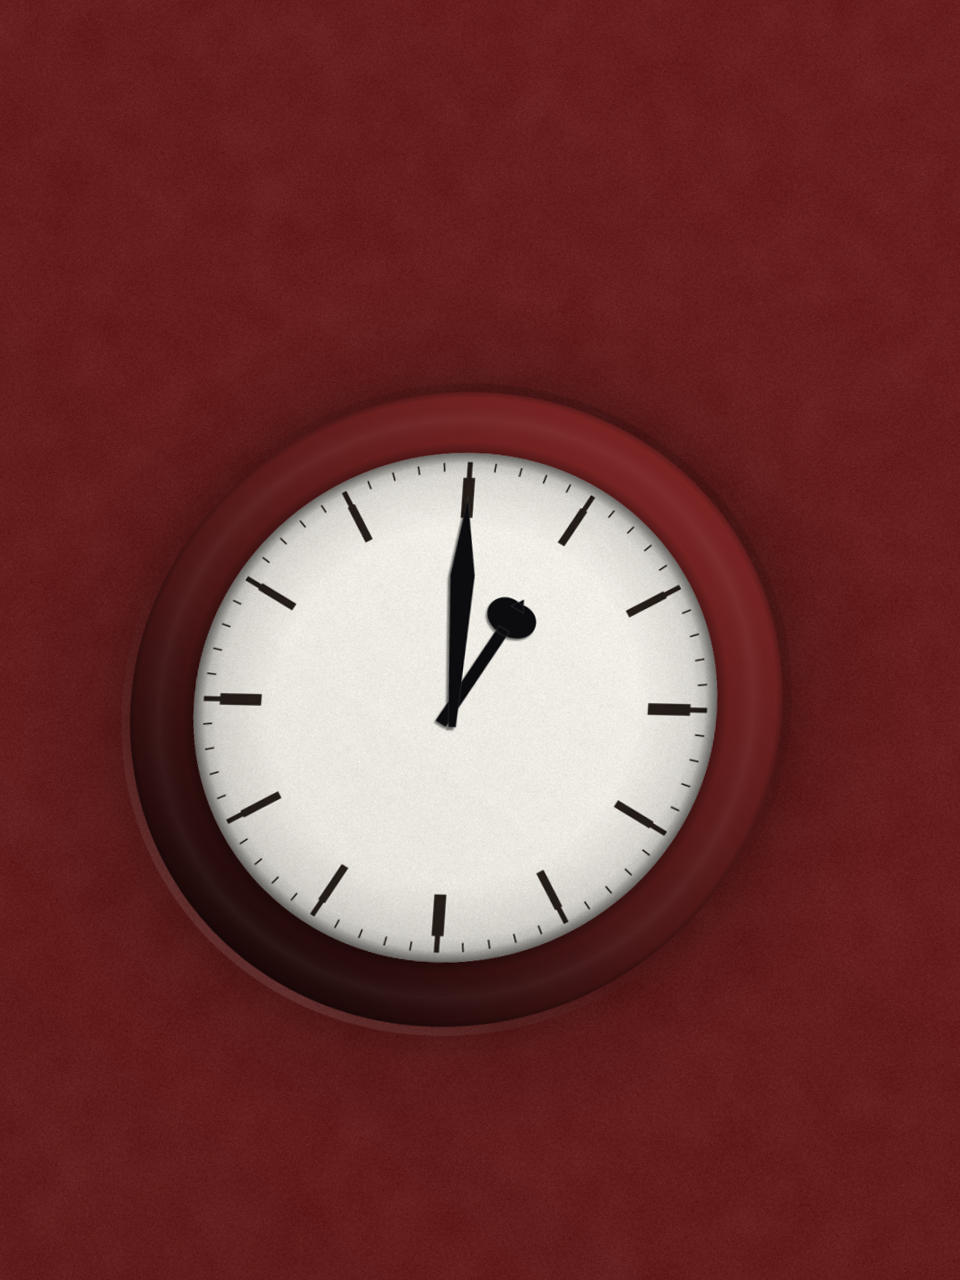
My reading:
1:00
